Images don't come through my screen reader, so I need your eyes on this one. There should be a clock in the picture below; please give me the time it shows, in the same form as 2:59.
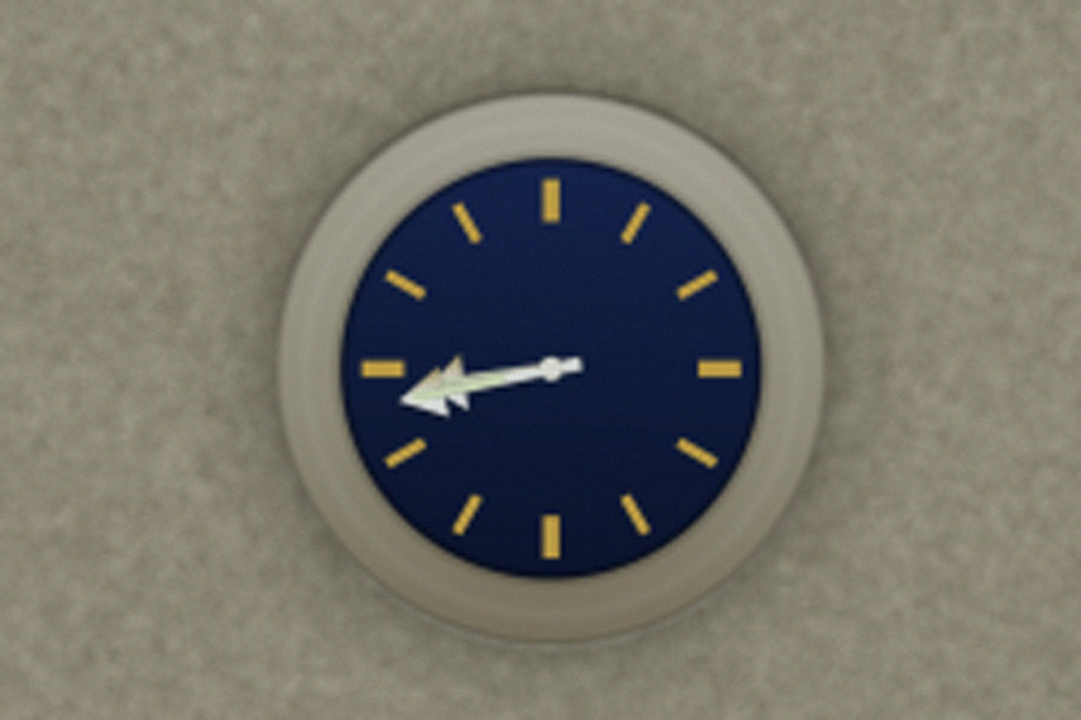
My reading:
8:43
